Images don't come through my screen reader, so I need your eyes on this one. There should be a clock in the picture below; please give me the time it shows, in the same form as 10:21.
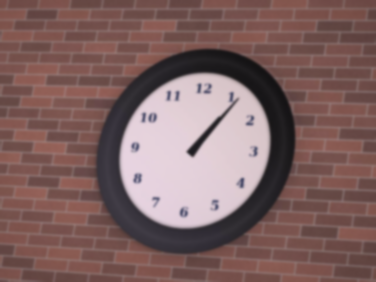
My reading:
1:06
